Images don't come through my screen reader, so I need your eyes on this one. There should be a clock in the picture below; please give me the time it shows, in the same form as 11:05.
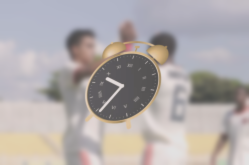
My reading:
9:34
